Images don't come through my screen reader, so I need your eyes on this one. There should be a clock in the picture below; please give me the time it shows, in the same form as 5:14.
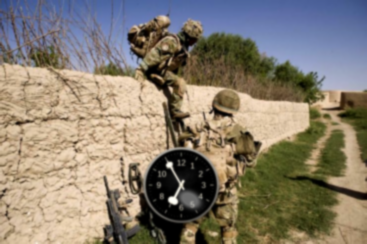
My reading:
6:55
